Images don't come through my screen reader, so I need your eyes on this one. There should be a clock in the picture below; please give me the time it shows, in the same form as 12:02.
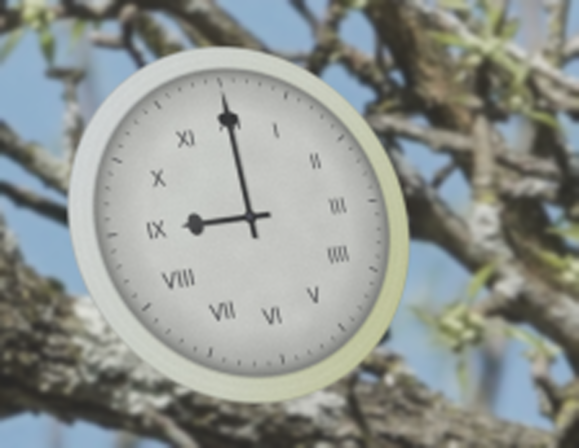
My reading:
9:00
